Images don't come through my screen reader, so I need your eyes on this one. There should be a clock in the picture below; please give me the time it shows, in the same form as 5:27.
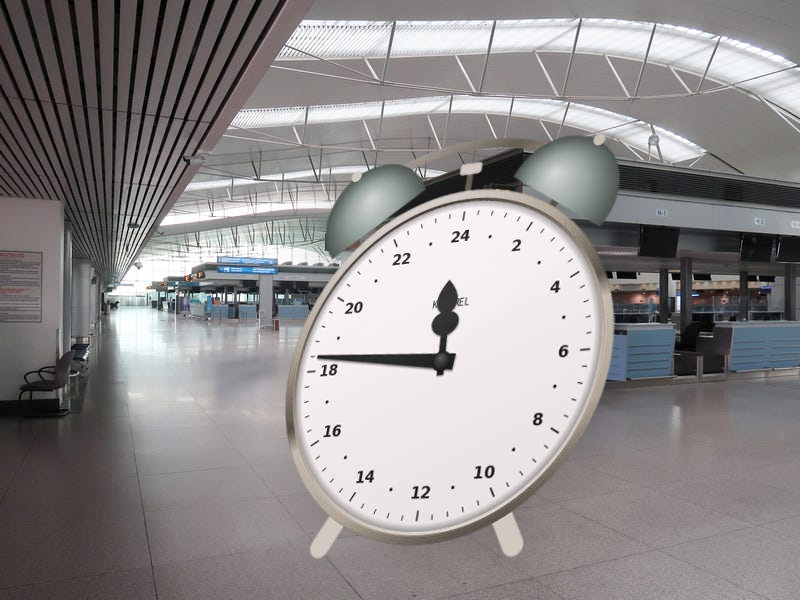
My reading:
23:46
